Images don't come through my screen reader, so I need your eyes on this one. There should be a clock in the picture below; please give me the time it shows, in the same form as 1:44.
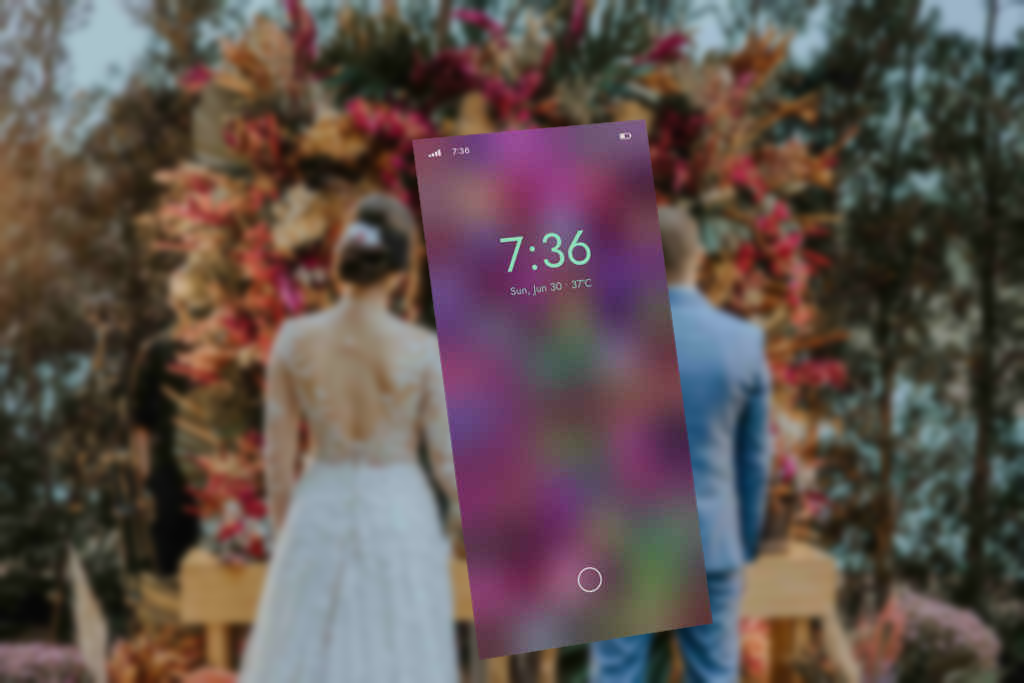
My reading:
7:36
